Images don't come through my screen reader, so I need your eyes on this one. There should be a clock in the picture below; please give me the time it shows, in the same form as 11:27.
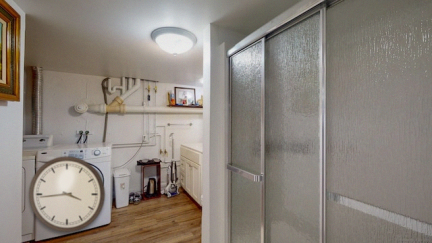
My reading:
3:44
